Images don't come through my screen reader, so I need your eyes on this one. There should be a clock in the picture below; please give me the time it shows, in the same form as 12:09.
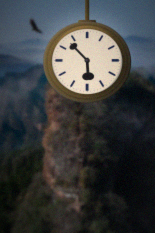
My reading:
5:53
